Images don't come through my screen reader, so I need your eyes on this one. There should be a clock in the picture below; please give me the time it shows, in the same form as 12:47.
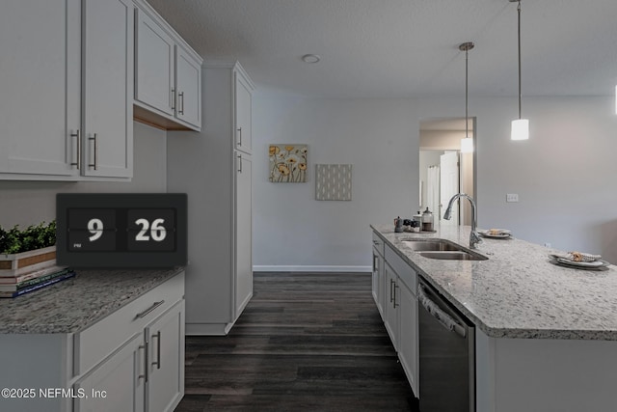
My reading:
9:26
